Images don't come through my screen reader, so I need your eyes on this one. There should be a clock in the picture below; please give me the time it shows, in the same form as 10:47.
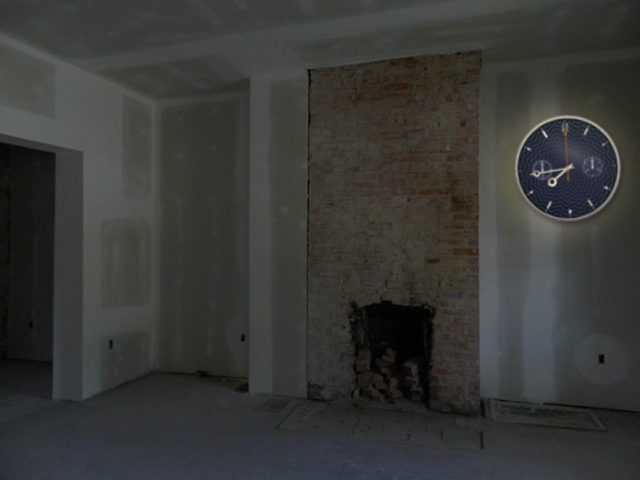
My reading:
7:44
